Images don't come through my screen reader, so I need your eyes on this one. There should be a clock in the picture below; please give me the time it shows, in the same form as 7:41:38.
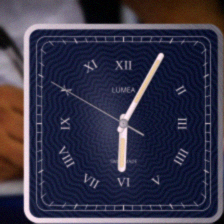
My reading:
6:04:50
